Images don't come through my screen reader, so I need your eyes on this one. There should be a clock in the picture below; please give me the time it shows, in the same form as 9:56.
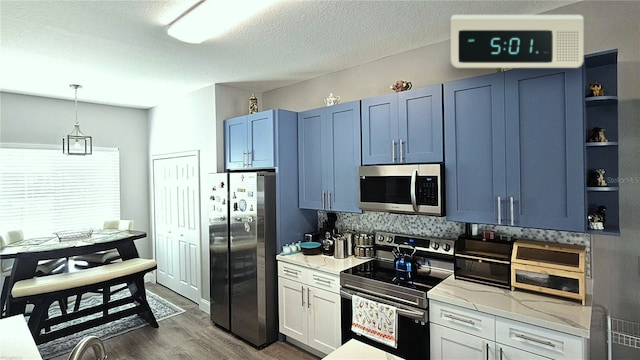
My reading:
5:01
